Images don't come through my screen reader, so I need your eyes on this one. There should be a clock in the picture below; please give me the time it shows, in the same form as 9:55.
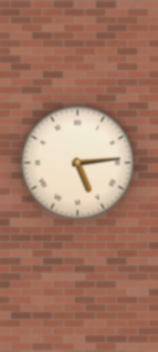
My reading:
5:14
